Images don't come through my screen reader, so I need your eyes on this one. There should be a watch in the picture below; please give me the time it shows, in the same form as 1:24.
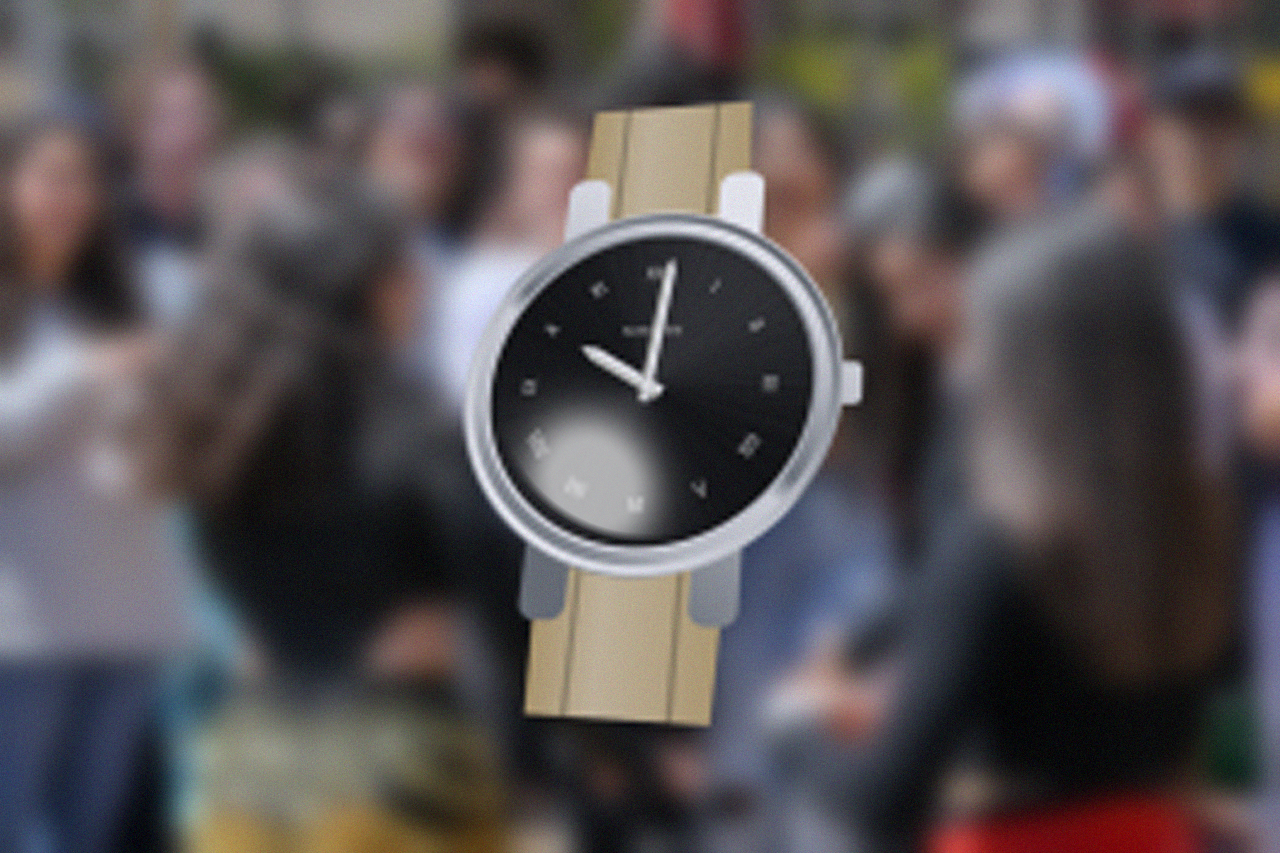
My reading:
10:01
